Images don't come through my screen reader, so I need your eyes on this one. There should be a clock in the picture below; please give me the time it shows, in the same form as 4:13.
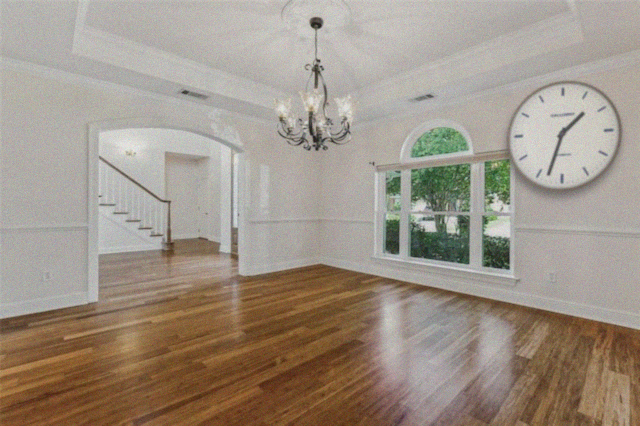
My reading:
1:33
